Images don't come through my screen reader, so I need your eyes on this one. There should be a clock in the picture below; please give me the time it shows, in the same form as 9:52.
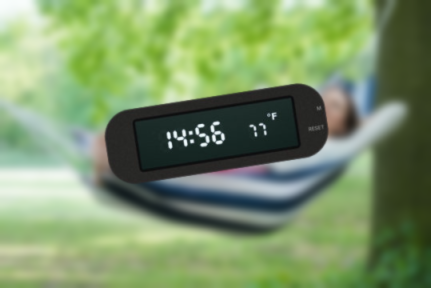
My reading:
14:56
